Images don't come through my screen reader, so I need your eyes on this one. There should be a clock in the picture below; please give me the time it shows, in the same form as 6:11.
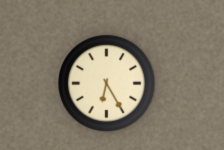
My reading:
6:25
